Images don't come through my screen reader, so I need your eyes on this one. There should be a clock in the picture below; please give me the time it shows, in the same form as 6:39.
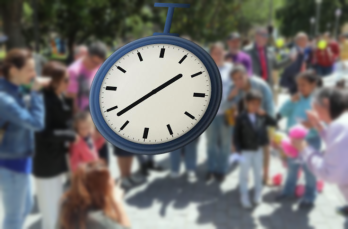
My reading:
1:38
